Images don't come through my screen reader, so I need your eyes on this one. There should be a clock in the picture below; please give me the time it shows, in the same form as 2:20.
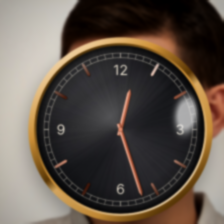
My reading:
12:27
